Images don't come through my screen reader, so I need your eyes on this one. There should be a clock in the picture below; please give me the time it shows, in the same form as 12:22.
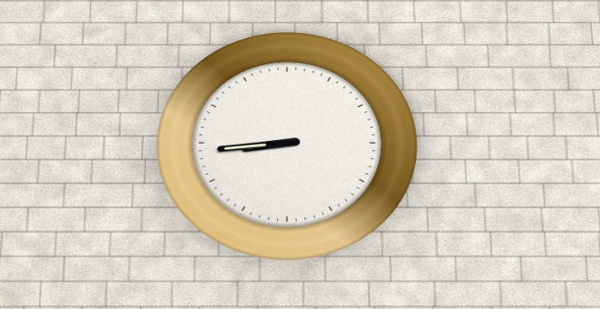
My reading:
8:44
